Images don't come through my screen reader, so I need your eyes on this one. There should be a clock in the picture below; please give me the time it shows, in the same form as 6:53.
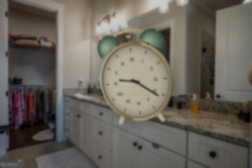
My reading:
9:21
